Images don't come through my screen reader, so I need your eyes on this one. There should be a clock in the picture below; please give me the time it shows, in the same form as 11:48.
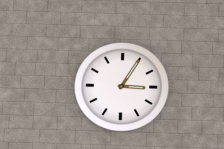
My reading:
3:05
